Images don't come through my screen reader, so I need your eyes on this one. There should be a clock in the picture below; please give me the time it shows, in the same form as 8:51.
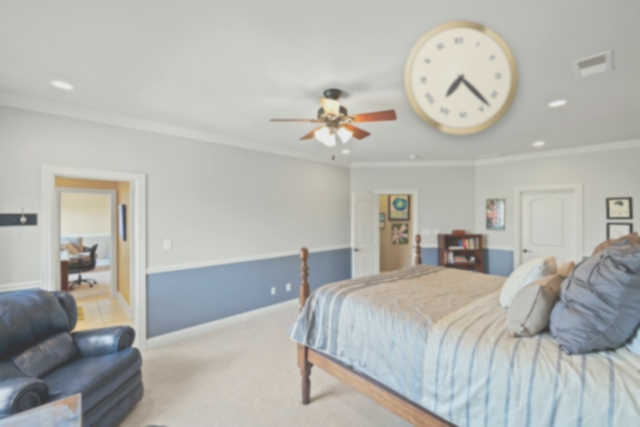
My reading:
7:23
